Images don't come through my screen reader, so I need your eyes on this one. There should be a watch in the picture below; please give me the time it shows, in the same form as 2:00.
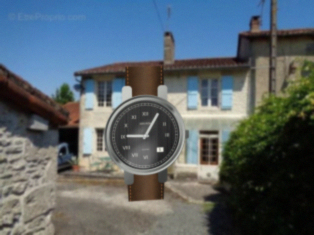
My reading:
9:05
